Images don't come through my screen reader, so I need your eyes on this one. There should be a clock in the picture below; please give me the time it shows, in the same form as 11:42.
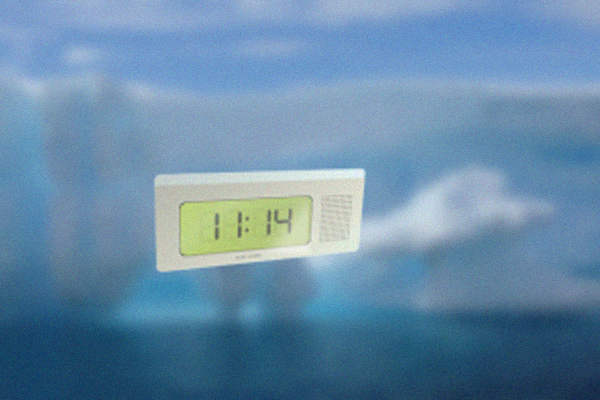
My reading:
11:14
